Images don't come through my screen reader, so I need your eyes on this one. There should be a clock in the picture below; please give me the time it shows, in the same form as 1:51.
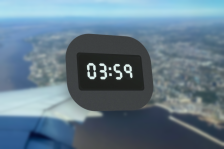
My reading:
3:59
